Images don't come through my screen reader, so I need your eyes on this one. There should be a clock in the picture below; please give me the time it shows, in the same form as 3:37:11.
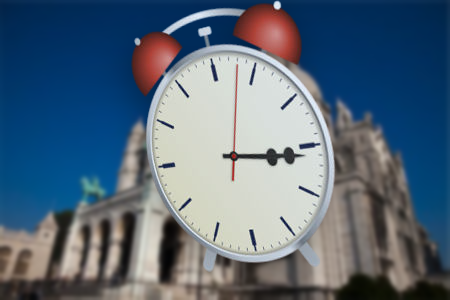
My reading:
3:16:03
